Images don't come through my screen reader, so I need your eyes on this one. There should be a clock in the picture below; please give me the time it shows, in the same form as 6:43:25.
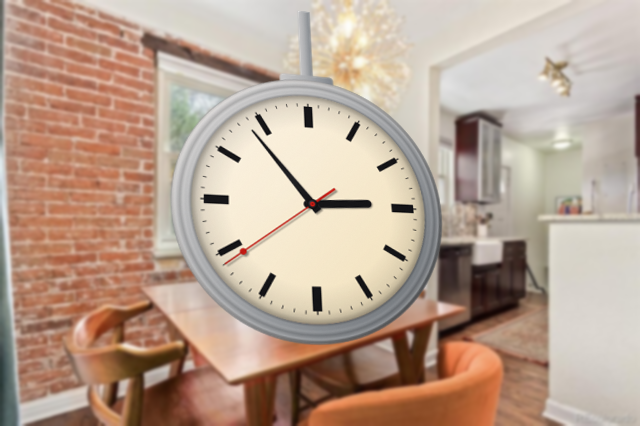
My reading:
2:53:39
